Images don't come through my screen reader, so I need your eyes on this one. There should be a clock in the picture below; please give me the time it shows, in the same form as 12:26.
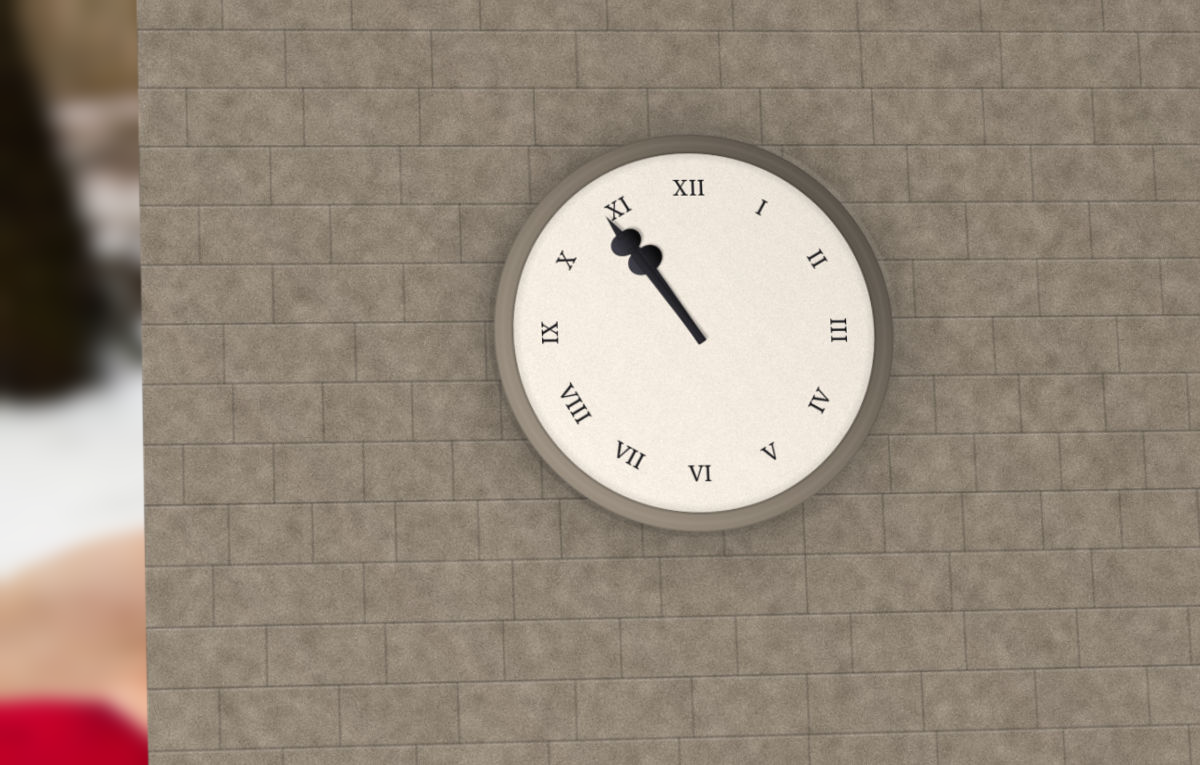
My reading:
10:54
